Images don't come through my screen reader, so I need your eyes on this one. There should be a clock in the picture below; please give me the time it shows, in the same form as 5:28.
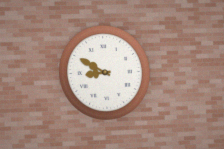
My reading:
8:50
